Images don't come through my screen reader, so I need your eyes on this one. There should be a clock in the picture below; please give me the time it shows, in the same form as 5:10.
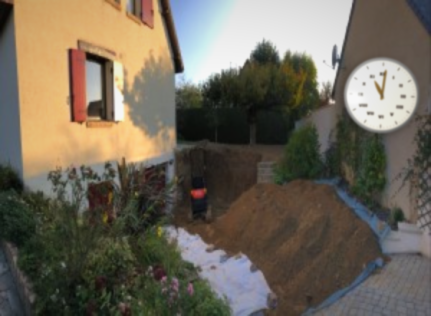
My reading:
11:01
